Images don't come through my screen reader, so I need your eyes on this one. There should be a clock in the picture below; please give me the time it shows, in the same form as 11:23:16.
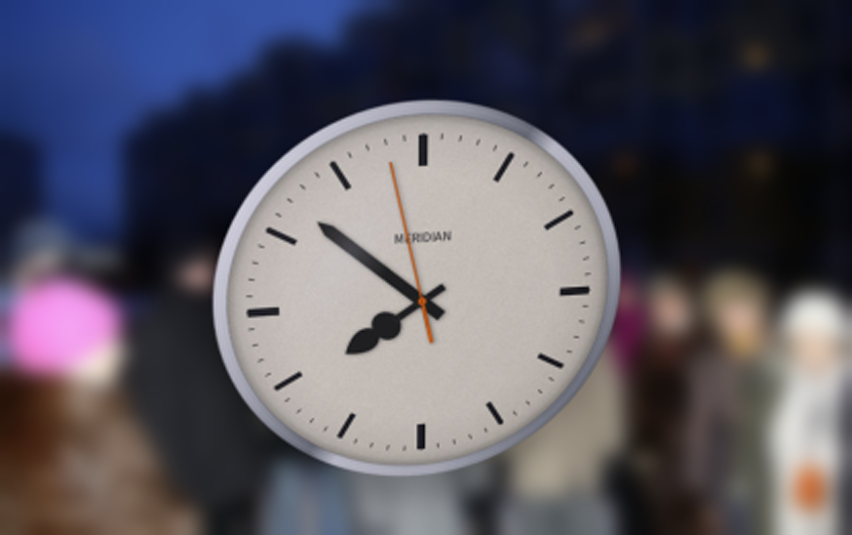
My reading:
7:51:58
